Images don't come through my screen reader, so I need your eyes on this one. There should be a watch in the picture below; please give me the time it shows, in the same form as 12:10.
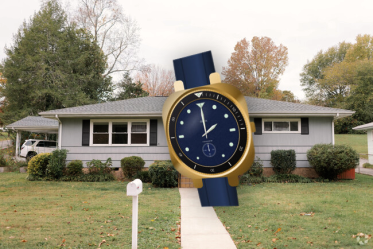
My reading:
2:00
